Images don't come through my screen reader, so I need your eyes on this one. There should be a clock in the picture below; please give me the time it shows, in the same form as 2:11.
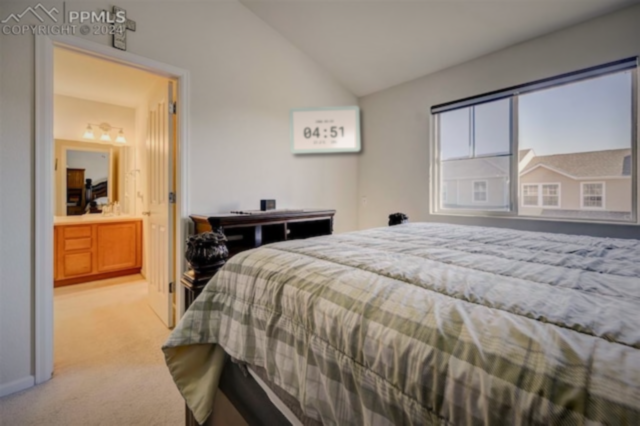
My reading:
4:51
